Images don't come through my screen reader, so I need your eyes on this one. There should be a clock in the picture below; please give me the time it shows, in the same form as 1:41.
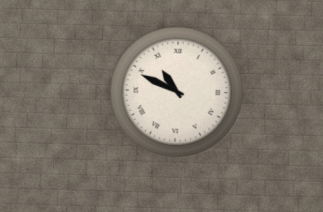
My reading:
10:49
